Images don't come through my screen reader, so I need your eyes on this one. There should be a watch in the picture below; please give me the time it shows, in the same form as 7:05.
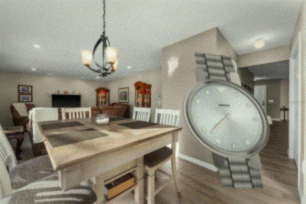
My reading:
7:38
